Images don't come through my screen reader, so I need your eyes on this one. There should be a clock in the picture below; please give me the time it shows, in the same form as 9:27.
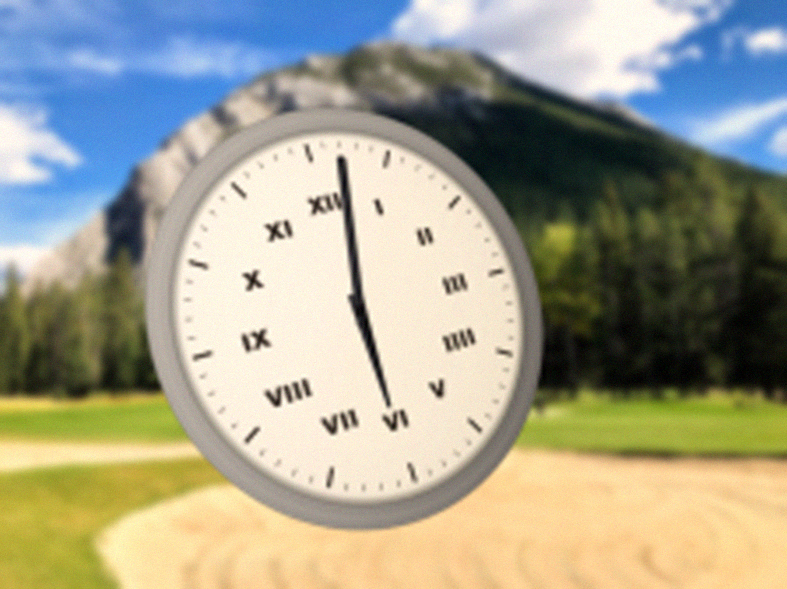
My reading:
6:02
